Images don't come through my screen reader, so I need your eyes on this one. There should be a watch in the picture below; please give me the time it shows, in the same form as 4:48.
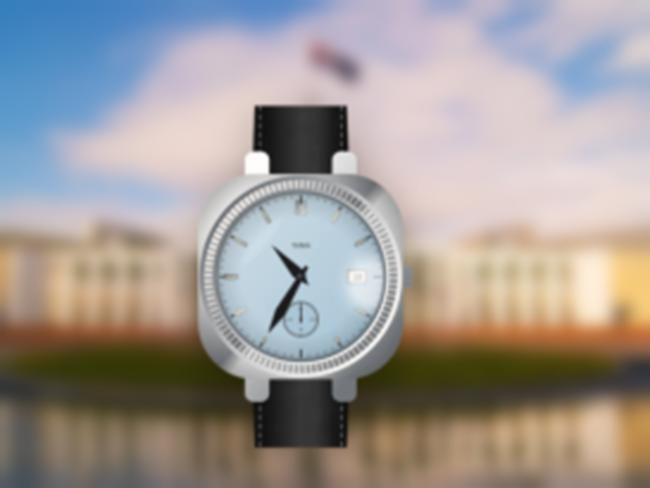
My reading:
10:35
